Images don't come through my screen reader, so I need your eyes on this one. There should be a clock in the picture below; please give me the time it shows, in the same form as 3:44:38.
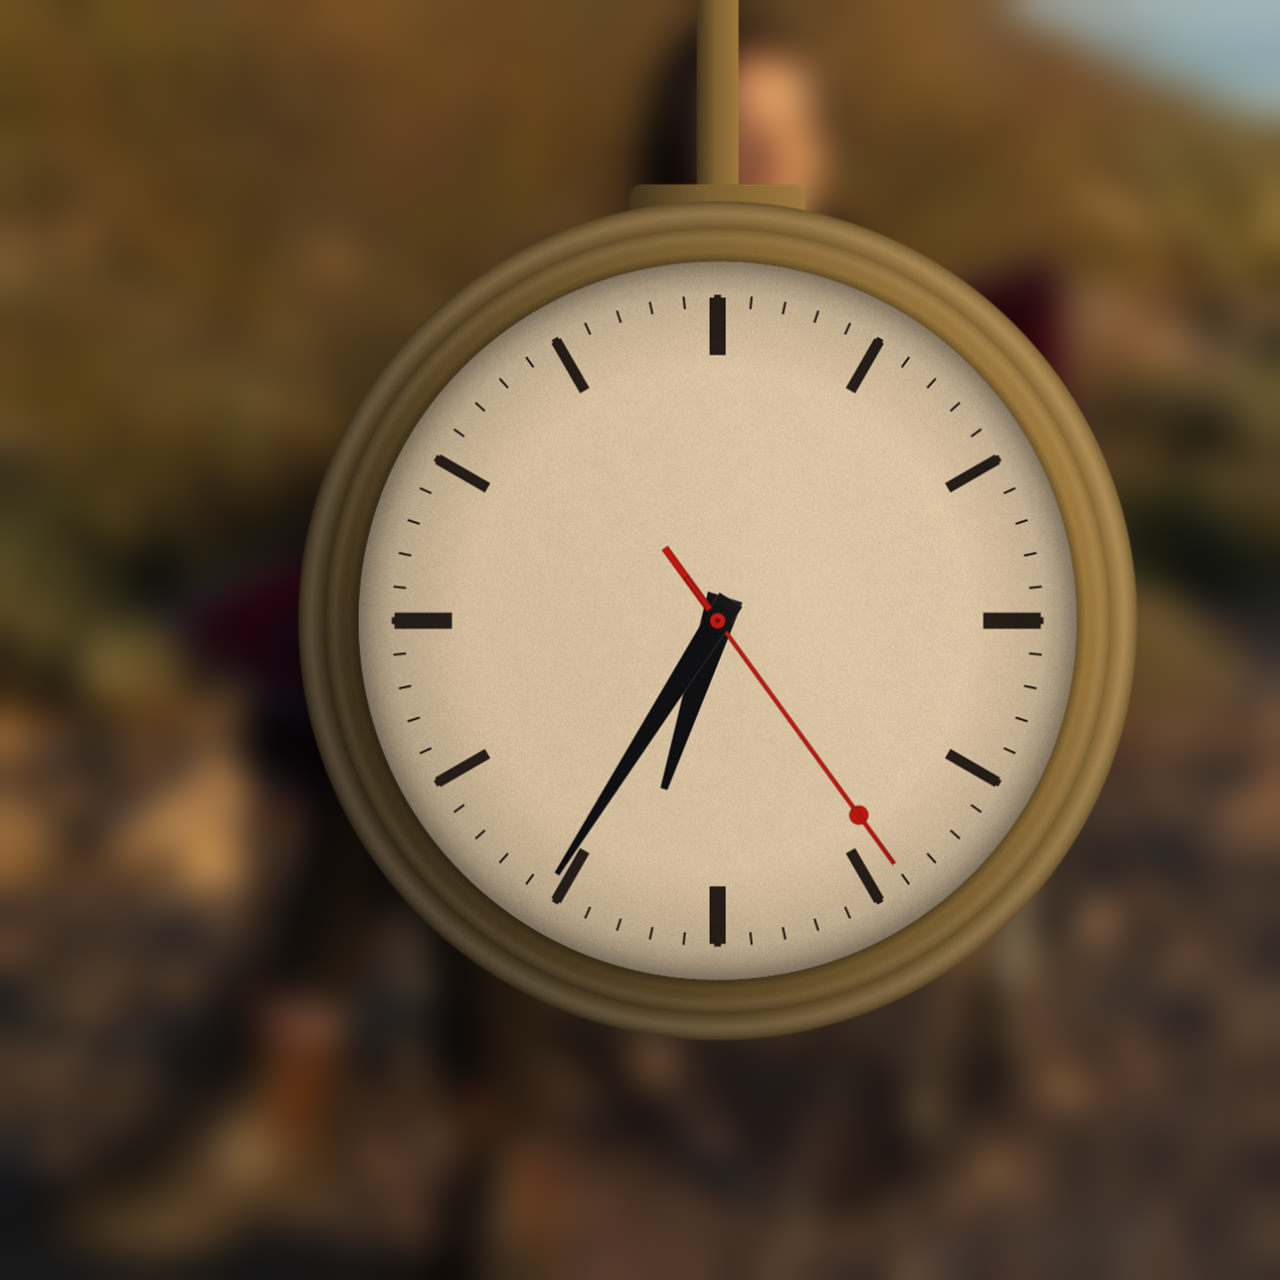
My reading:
6:35:24
